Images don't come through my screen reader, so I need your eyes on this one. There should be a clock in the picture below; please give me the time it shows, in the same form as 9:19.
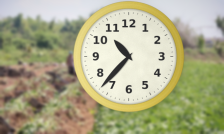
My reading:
10:37
